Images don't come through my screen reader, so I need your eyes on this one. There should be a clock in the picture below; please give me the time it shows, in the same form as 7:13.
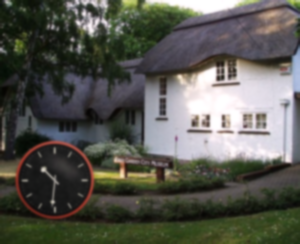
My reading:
10:31
